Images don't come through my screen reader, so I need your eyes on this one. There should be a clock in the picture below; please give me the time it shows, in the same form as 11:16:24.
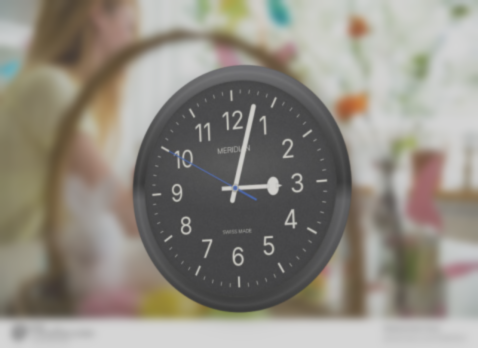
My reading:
3:02:50
